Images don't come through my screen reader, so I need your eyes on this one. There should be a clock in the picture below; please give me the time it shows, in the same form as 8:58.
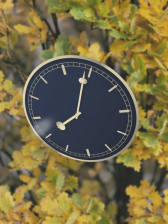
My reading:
8:04
